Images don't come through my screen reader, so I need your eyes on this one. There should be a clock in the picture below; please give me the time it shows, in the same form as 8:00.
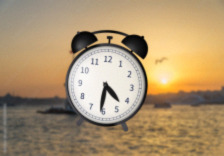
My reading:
4:31
